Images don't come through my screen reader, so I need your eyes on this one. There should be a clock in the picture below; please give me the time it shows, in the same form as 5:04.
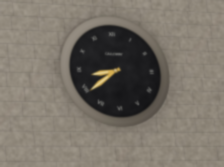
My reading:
8:39
